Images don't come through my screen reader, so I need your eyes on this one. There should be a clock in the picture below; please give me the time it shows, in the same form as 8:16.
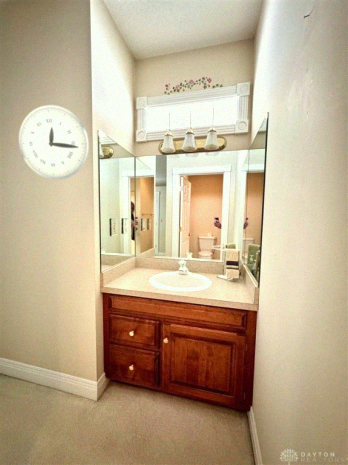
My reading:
12:16
